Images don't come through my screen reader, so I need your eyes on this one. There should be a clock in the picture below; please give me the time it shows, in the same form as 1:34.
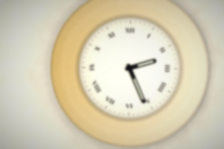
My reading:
2:26
